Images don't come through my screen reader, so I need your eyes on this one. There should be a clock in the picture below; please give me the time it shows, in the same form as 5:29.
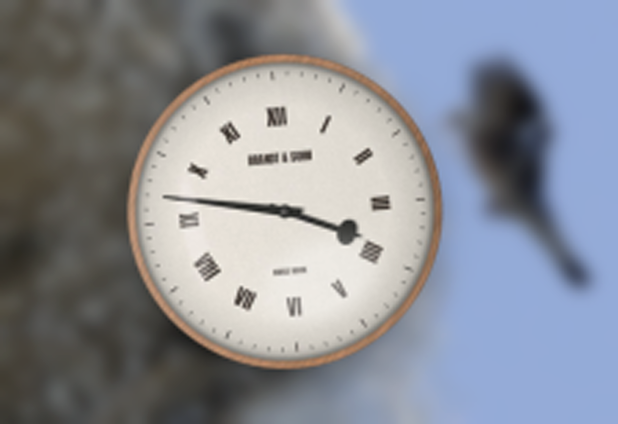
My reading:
3:47
